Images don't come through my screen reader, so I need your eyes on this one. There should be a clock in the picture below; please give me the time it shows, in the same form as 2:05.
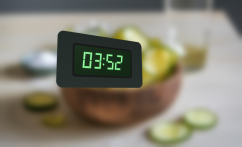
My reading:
3:52
